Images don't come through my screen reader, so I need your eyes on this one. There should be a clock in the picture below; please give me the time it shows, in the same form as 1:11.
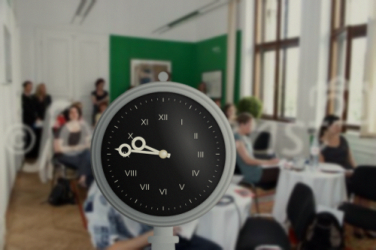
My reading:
9:46
